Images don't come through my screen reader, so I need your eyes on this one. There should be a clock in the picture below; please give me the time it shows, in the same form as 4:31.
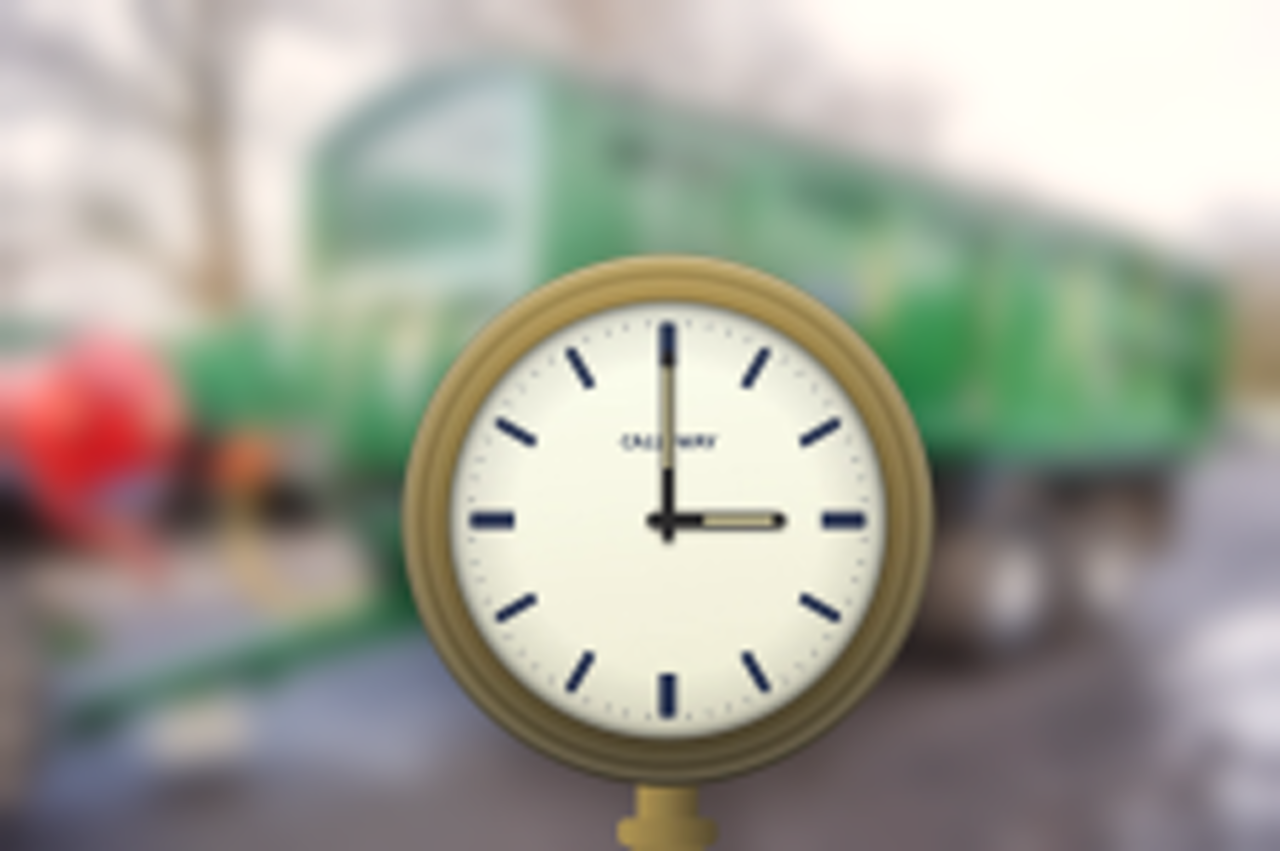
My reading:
3:00
